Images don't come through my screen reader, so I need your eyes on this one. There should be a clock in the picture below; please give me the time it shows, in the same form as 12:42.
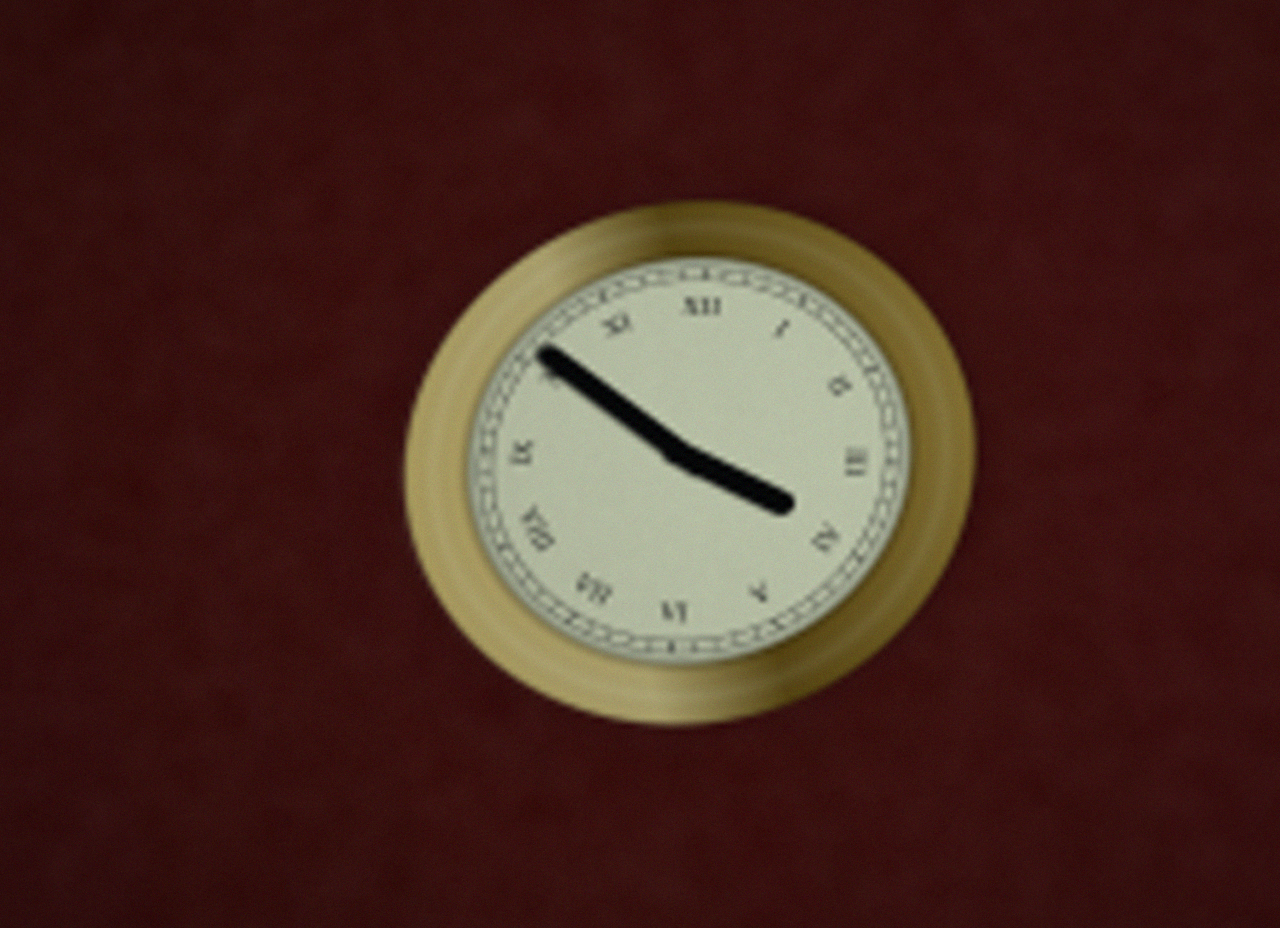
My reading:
3:51
